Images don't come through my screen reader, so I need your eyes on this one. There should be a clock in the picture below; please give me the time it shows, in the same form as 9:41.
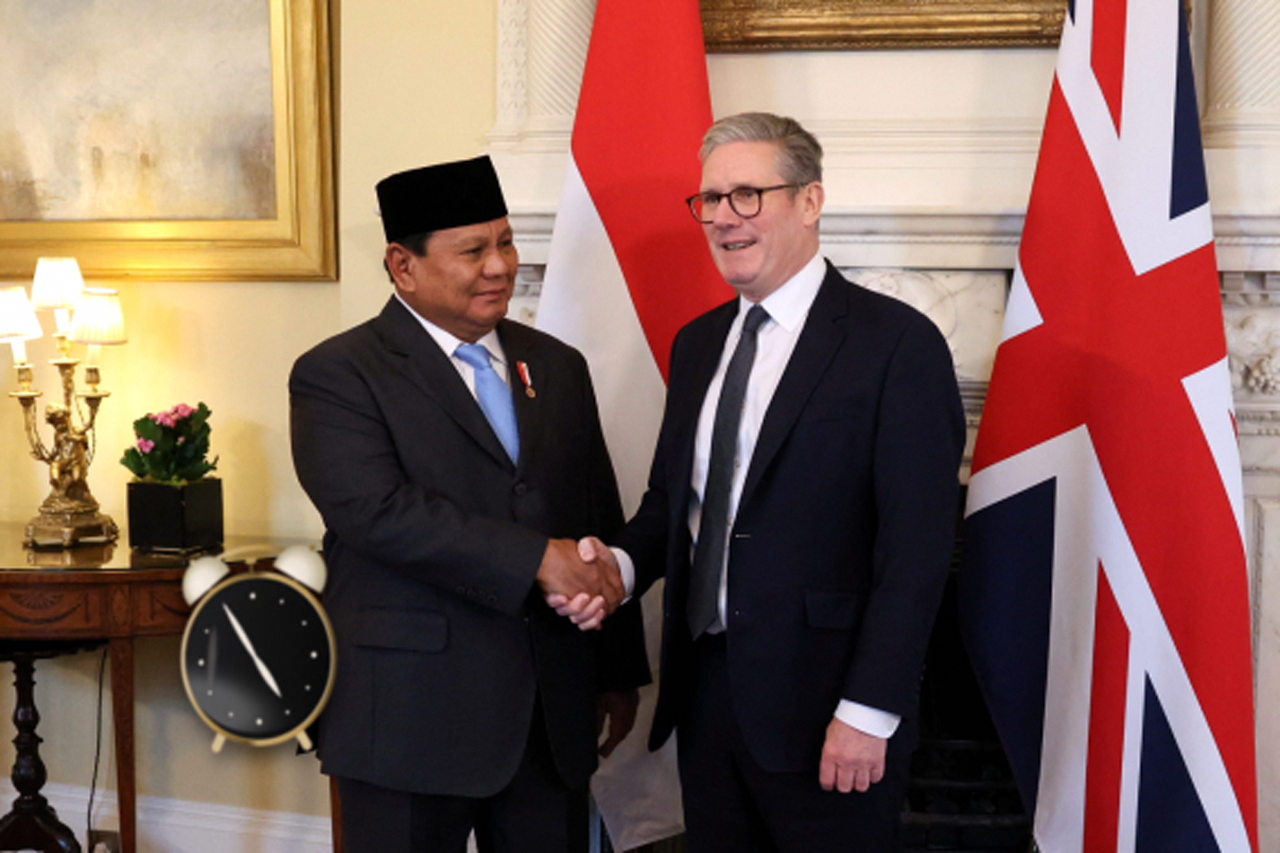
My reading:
4:55
